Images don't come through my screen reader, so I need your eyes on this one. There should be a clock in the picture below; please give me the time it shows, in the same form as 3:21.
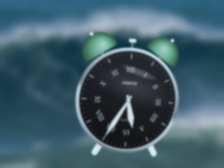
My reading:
5:35
